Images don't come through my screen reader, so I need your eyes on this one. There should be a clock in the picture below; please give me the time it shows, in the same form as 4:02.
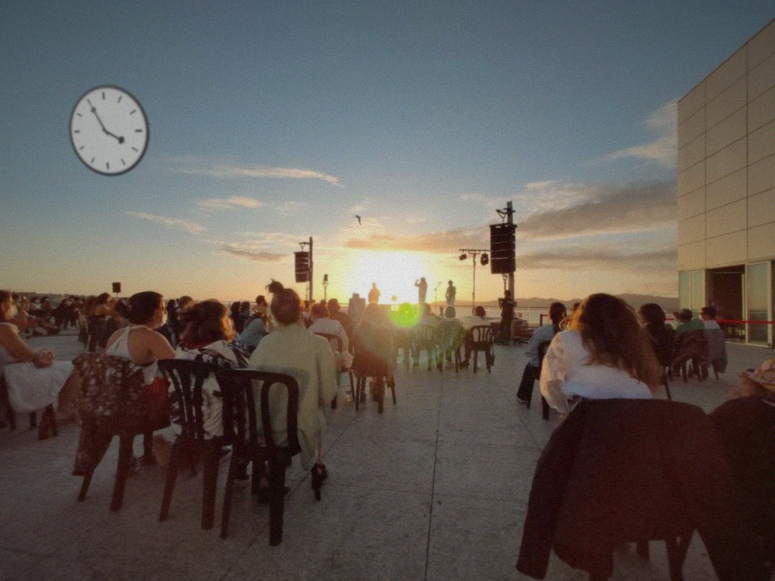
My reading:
3:55
